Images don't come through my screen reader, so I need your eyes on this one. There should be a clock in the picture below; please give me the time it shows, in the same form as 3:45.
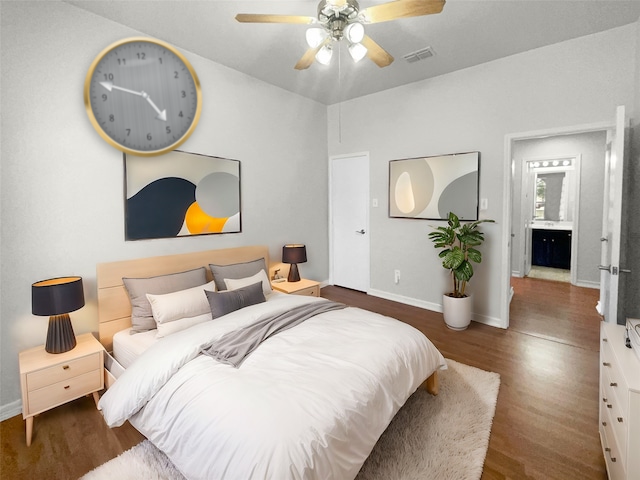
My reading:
4:48
